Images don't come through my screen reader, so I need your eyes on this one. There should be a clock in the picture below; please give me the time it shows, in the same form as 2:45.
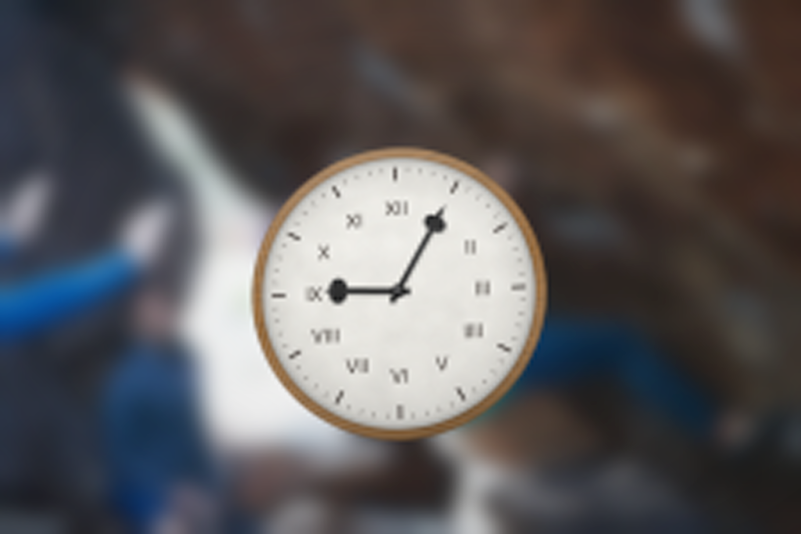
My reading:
9:05
